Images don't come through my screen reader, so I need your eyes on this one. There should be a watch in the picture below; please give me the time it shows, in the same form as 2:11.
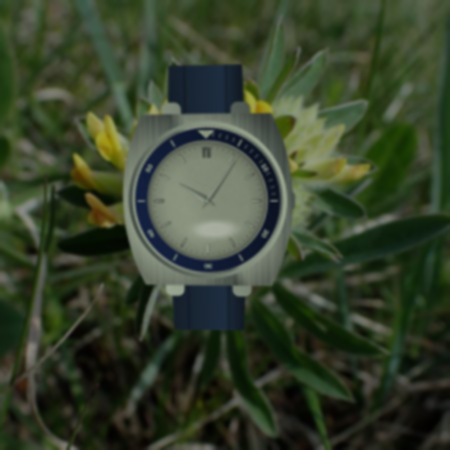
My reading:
10:06
